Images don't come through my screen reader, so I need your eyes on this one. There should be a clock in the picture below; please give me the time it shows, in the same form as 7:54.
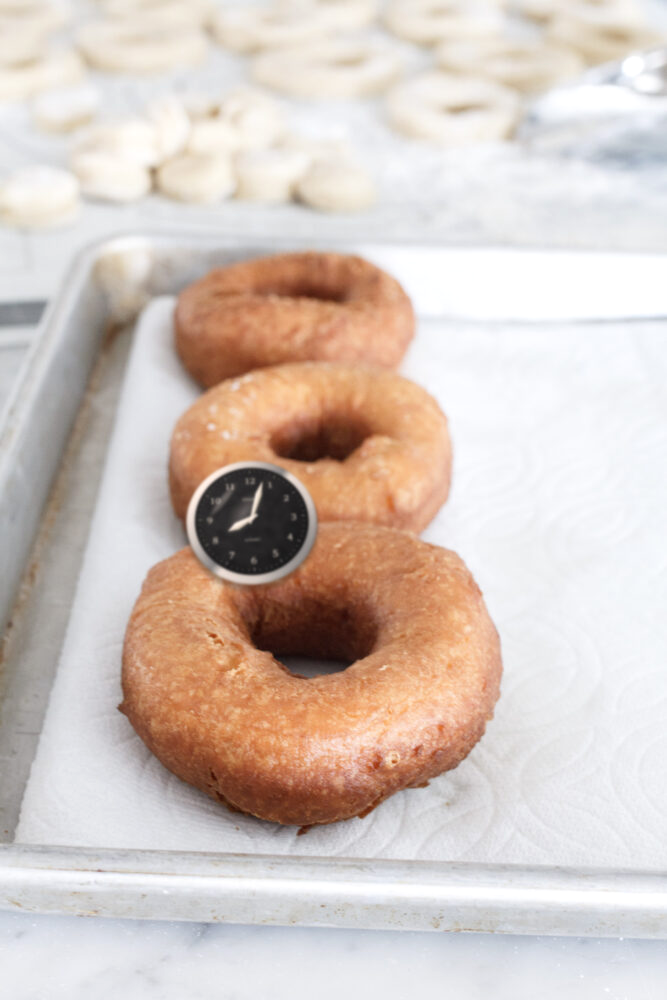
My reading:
8:03
